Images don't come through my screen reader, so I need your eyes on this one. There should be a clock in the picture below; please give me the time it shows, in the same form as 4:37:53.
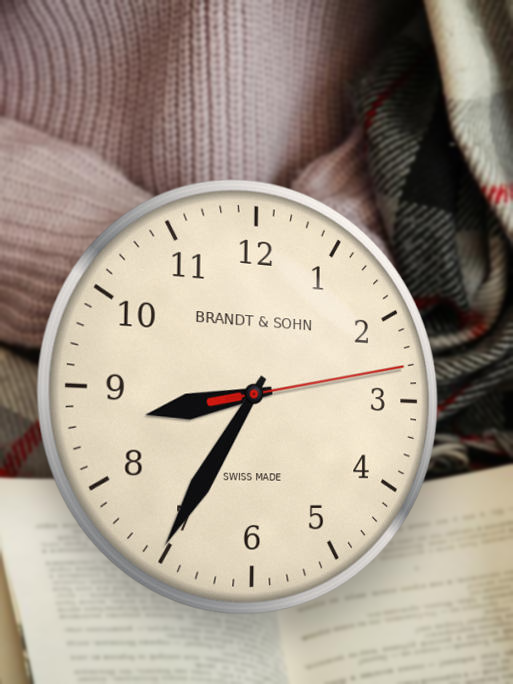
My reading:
8:35:13
